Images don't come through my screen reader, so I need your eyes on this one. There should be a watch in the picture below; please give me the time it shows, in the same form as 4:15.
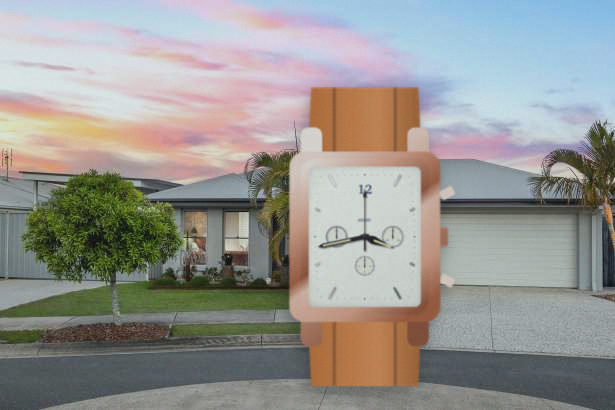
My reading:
3:43
